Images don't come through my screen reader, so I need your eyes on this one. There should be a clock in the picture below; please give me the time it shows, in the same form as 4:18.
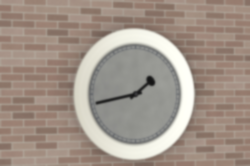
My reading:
1:43
